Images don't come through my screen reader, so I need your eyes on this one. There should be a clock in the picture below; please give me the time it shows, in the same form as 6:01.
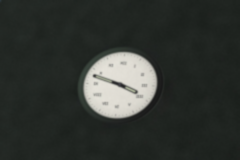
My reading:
3:48
